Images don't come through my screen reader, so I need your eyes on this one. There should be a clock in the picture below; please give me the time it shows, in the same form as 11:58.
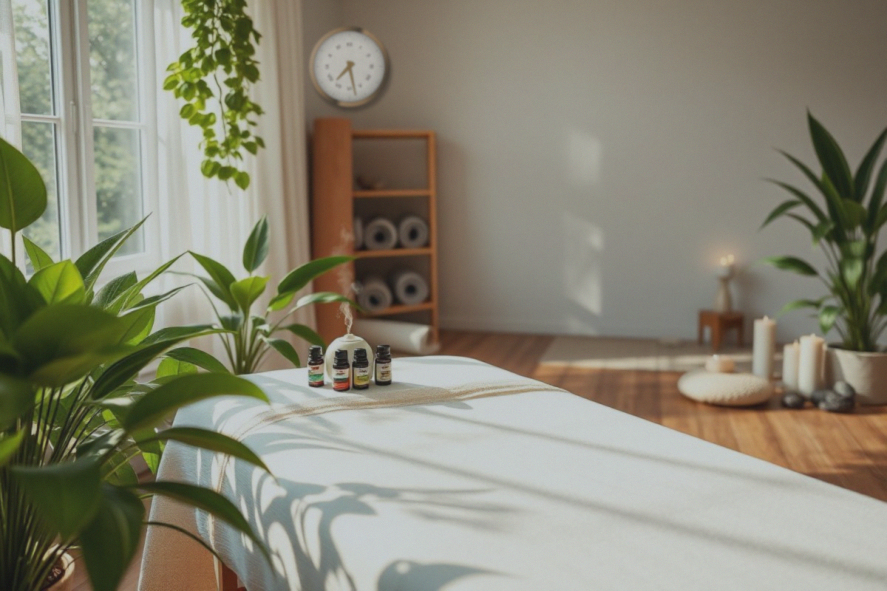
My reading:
7:28
